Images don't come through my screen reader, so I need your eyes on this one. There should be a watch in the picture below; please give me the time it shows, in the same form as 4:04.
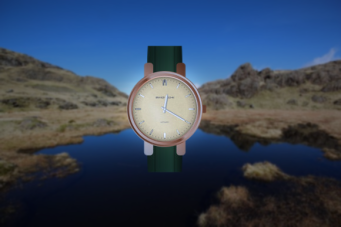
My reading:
12:20
